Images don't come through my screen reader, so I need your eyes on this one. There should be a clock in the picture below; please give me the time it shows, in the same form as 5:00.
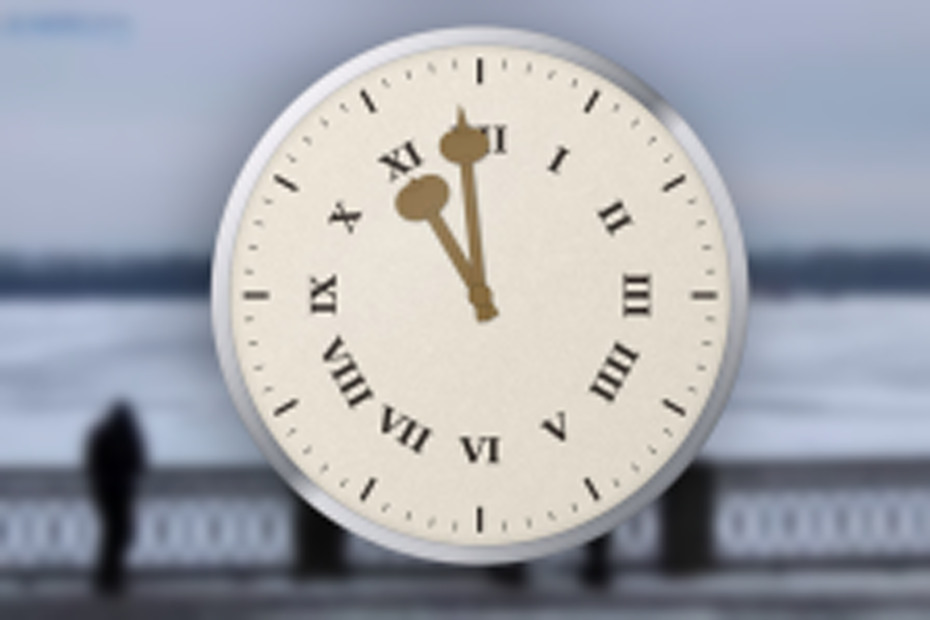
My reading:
10:59
